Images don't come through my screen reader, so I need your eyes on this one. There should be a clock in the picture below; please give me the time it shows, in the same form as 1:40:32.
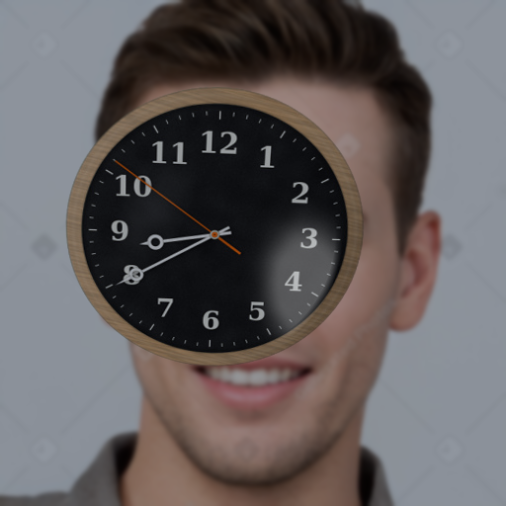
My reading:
8:39:51
